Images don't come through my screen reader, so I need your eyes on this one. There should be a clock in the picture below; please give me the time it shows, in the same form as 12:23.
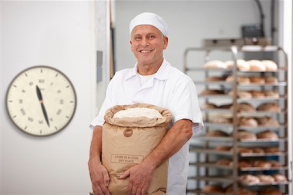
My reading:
11:27
